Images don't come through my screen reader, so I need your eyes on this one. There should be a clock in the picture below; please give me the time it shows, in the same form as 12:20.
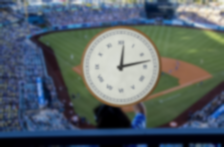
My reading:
12:13
